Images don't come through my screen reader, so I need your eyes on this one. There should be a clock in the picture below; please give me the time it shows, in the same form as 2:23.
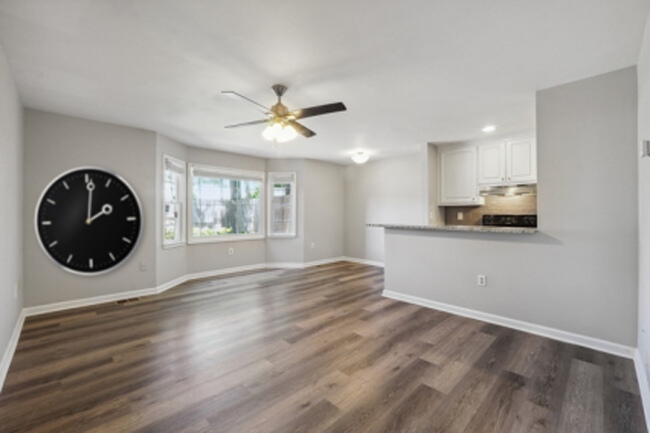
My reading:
2:01
